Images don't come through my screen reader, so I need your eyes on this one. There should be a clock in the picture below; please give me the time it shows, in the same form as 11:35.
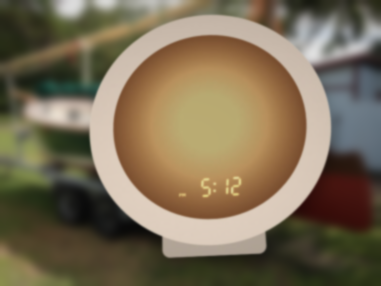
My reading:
5:12
